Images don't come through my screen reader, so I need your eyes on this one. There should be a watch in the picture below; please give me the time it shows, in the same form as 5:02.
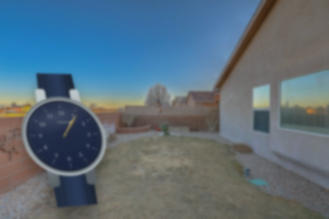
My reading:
1:06
